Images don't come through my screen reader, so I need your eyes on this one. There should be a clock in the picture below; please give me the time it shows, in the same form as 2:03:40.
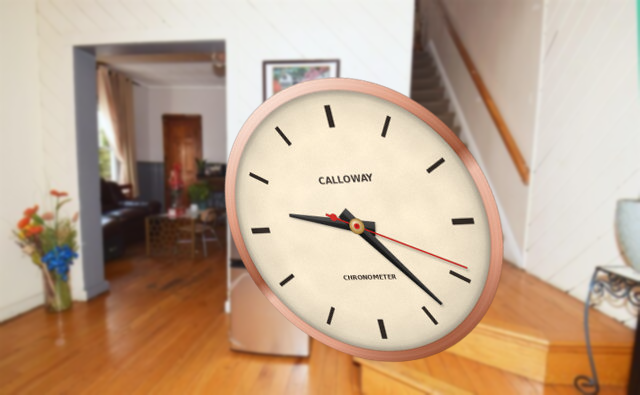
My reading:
9:23:19
